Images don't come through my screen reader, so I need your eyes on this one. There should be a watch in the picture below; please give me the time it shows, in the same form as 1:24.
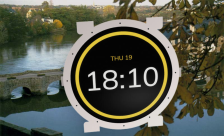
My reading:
18:10
